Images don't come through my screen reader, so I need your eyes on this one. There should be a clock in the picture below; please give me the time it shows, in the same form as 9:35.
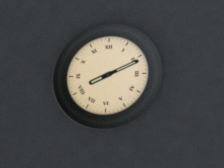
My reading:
8:11
